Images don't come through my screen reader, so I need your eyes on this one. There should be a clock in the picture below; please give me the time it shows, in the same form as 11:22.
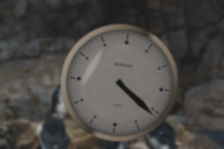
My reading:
4:21
